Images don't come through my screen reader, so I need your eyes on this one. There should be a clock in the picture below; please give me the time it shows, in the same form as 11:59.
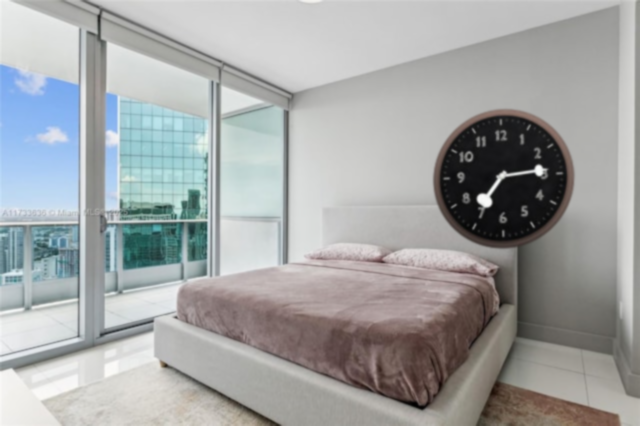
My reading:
7:14
